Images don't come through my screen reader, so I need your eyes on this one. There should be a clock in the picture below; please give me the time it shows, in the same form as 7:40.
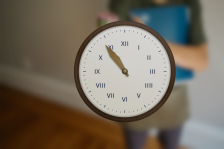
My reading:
10:54
